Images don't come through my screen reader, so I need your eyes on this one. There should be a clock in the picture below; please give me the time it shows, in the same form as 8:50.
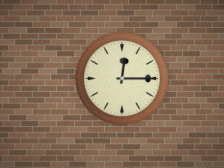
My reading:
12:15
